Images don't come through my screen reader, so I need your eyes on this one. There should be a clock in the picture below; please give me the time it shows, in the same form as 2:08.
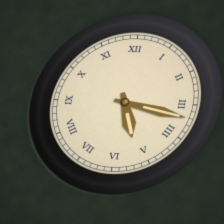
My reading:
5:17
